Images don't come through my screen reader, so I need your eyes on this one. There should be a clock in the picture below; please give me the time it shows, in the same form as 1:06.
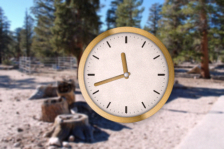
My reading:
11:42
